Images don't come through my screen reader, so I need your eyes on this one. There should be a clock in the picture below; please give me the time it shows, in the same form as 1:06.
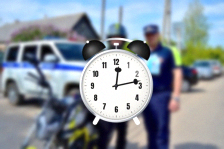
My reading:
12:13
